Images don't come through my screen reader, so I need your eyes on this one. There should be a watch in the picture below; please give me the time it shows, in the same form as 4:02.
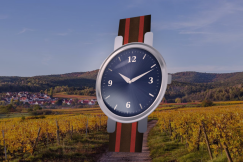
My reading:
10:11
